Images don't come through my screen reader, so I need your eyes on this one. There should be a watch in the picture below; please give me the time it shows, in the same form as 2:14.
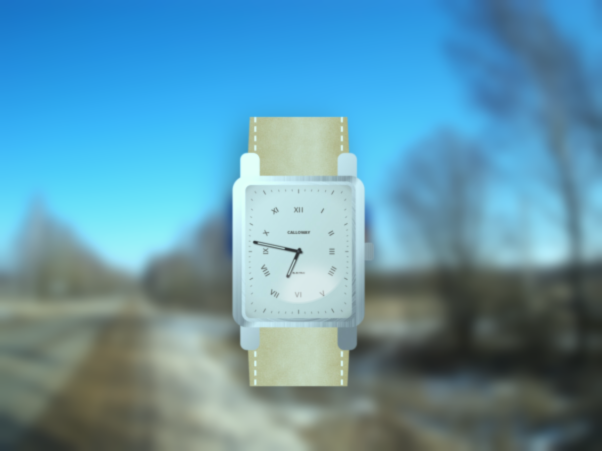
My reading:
6:47
